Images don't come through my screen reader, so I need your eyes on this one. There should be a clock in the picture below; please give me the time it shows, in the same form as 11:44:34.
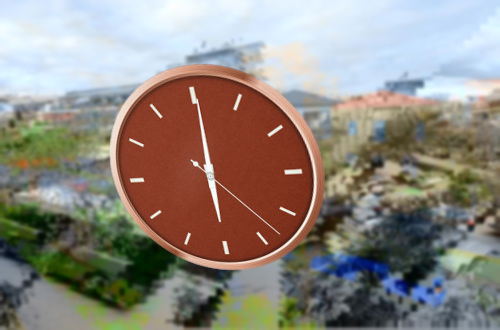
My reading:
6:00:23
